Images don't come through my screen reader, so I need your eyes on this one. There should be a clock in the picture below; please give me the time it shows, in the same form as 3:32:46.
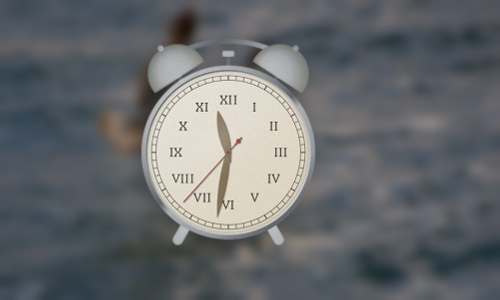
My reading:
11:31:37
